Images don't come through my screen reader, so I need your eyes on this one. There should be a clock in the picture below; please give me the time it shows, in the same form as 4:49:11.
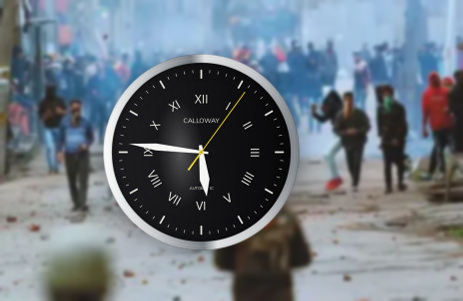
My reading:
5:46:06
